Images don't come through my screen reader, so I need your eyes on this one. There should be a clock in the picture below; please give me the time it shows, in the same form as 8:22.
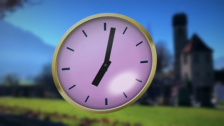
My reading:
7:02
